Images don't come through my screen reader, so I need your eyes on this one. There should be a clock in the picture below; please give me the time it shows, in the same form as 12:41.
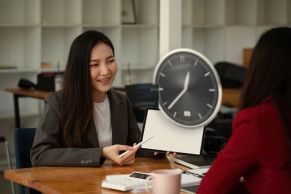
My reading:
12:38
